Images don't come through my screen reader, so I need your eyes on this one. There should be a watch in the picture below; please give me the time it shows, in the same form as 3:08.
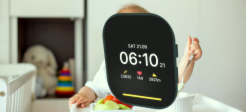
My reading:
6:10
